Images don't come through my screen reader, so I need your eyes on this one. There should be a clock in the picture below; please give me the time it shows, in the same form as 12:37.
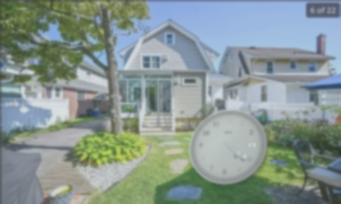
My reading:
4:21
